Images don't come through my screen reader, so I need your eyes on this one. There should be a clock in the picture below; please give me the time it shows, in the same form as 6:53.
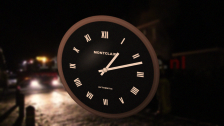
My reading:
1:12
